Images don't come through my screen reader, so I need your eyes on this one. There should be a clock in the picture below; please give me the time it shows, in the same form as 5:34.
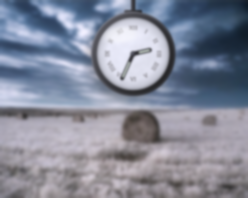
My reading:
2:34
